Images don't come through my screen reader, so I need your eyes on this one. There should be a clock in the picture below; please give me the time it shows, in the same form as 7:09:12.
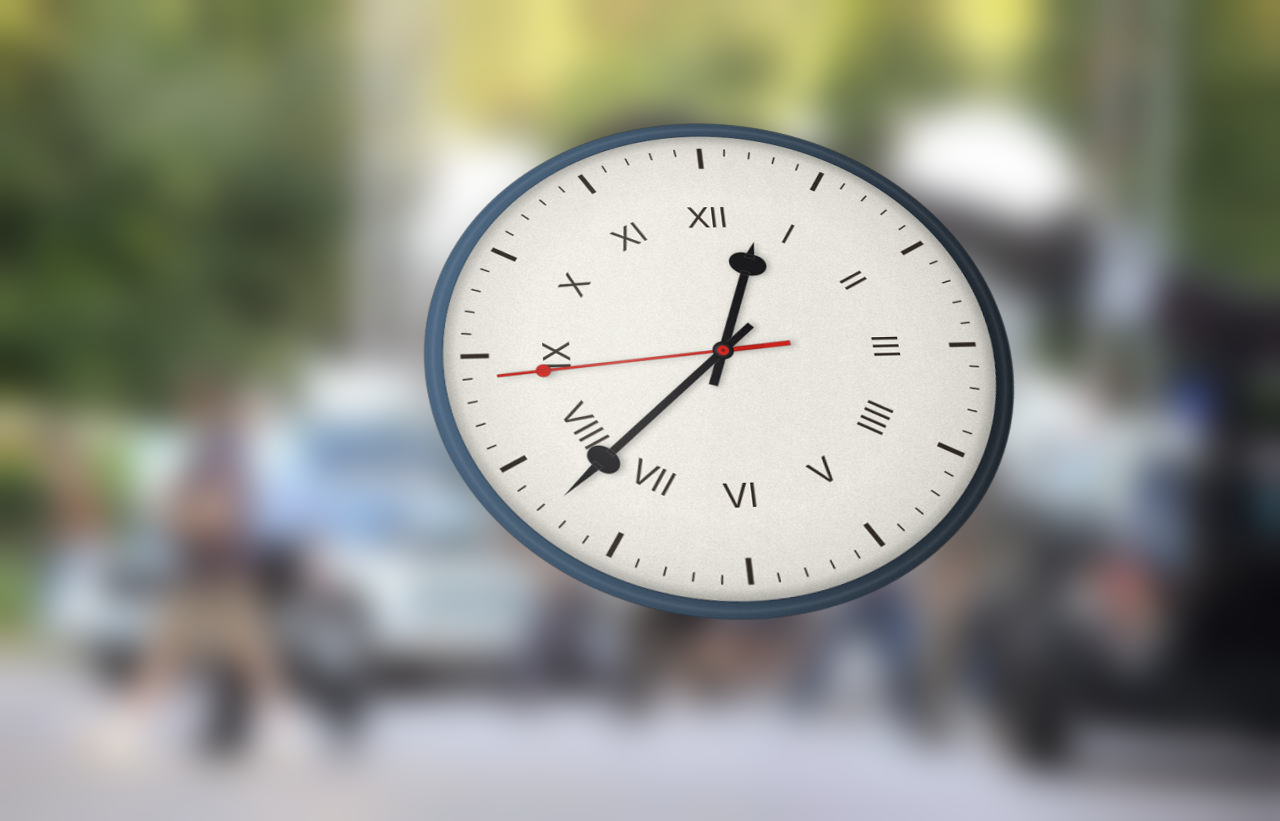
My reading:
12:37:44
